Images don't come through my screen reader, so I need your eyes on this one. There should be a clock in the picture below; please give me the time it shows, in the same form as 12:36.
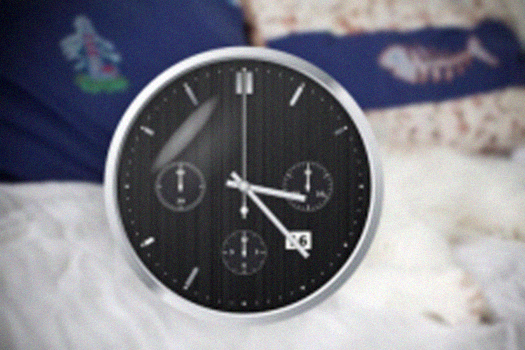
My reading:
3:23
